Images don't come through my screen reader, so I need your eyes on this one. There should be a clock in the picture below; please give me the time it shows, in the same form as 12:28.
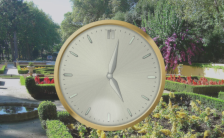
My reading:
5:02
